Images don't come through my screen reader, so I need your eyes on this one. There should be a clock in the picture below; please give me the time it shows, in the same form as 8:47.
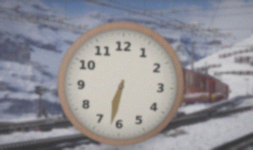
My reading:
6:32
